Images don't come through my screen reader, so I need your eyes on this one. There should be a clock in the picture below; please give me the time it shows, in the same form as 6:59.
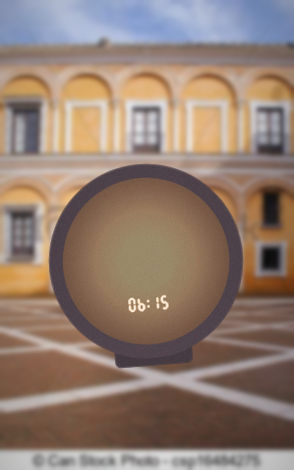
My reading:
6:15
